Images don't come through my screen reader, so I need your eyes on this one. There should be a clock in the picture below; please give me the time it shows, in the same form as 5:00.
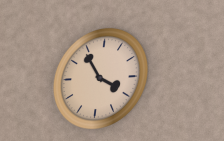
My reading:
3:54
